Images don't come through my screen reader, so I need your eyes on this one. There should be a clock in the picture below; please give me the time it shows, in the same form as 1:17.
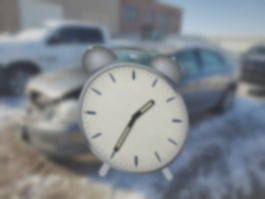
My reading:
1:35
